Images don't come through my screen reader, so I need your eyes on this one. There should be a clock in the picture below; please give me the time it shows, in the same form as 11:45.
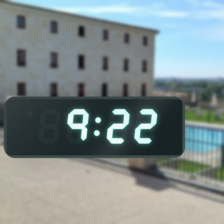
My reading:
9:22
